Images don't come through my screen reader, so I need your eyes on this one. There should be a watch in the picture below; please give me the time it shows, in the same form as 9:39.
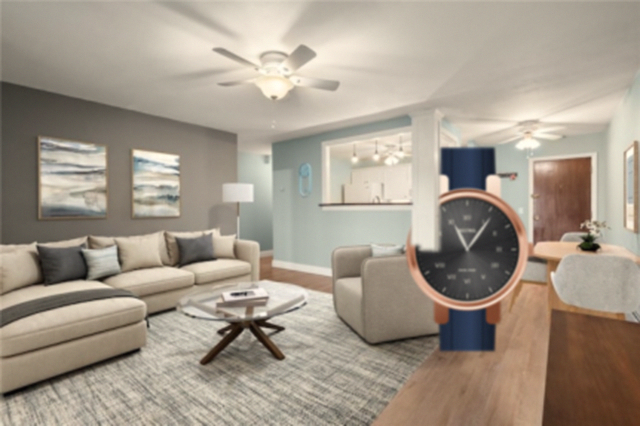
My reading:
11:06
